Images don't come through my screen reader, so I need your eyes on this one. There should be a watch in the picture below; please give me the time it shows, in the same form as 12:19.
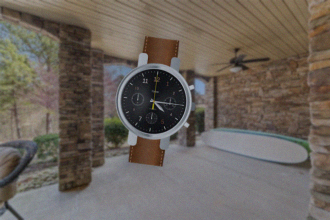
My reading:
4:15
